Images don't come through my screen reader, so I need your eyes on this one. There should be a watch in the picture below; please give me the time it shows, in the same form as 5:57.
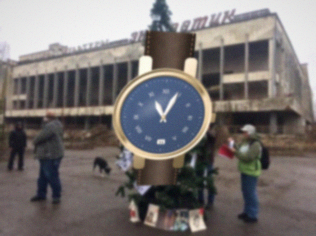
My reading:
11:04
